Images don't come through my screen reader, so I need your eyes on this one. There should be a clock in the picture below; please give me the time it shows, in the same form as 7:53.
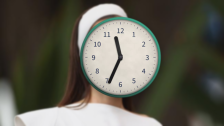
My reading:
11:34
